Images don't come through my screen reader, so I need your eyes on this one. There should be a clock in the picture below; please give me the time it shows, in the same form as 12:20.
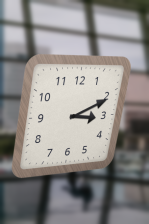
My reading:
3:11
